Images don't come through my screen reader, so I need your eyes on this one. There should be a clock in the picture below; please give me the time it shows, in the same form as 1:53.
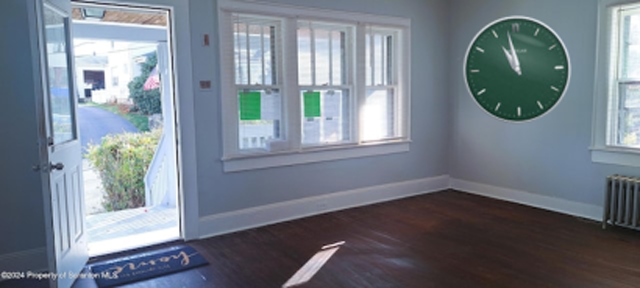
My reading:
10:58
